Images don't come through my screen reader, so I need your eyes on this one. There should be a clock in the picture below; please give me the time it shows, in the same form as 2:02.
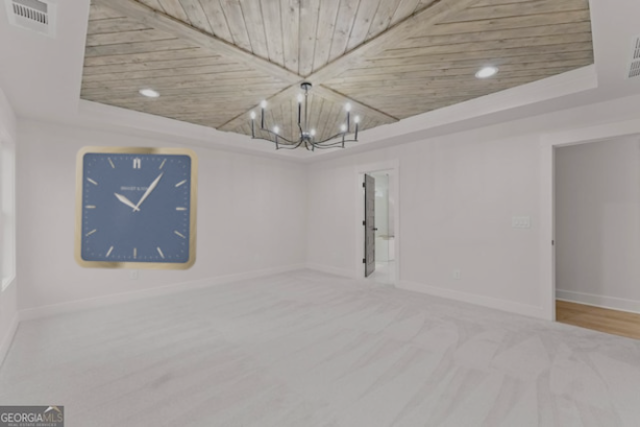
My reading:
10:06
